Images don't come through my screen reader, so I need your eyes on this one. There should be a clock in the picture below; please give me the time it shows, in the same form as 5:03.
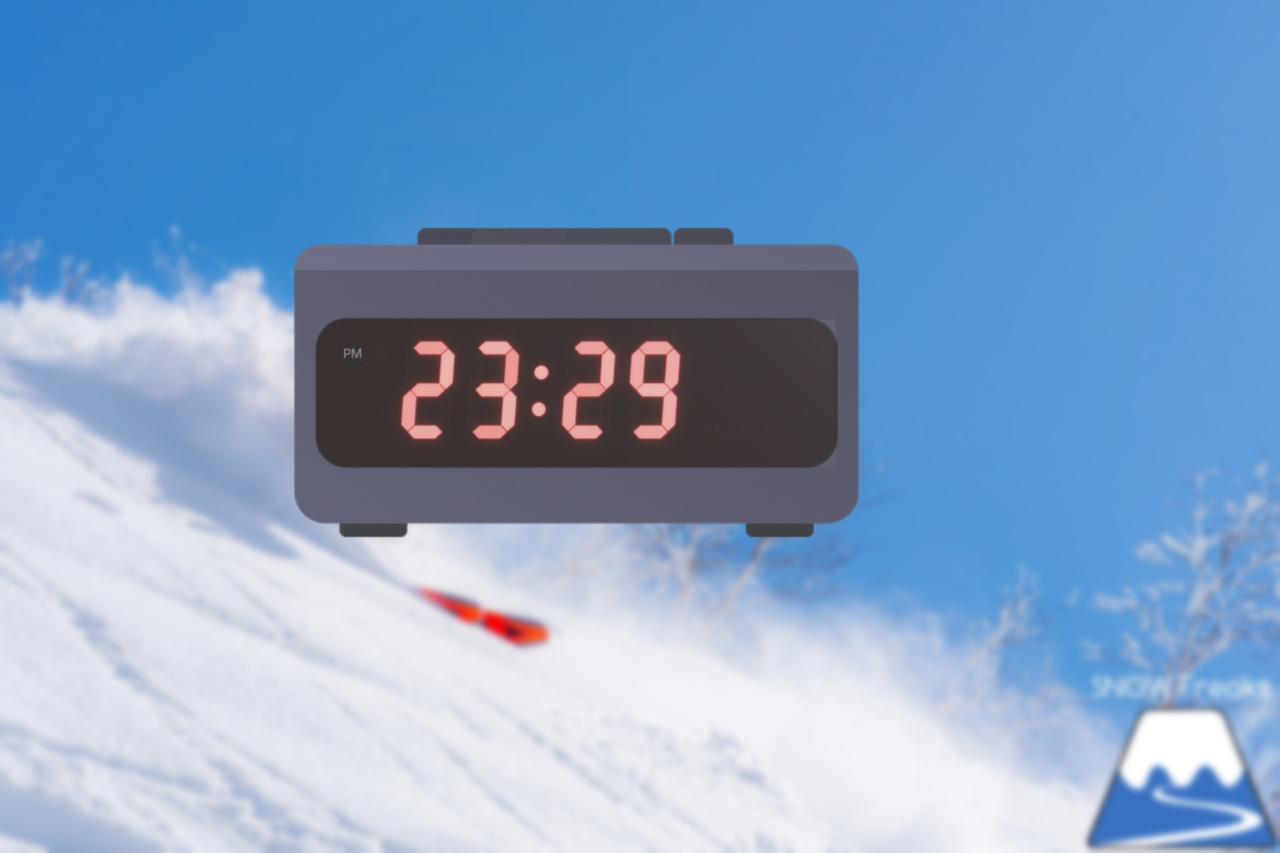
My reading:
23:29
